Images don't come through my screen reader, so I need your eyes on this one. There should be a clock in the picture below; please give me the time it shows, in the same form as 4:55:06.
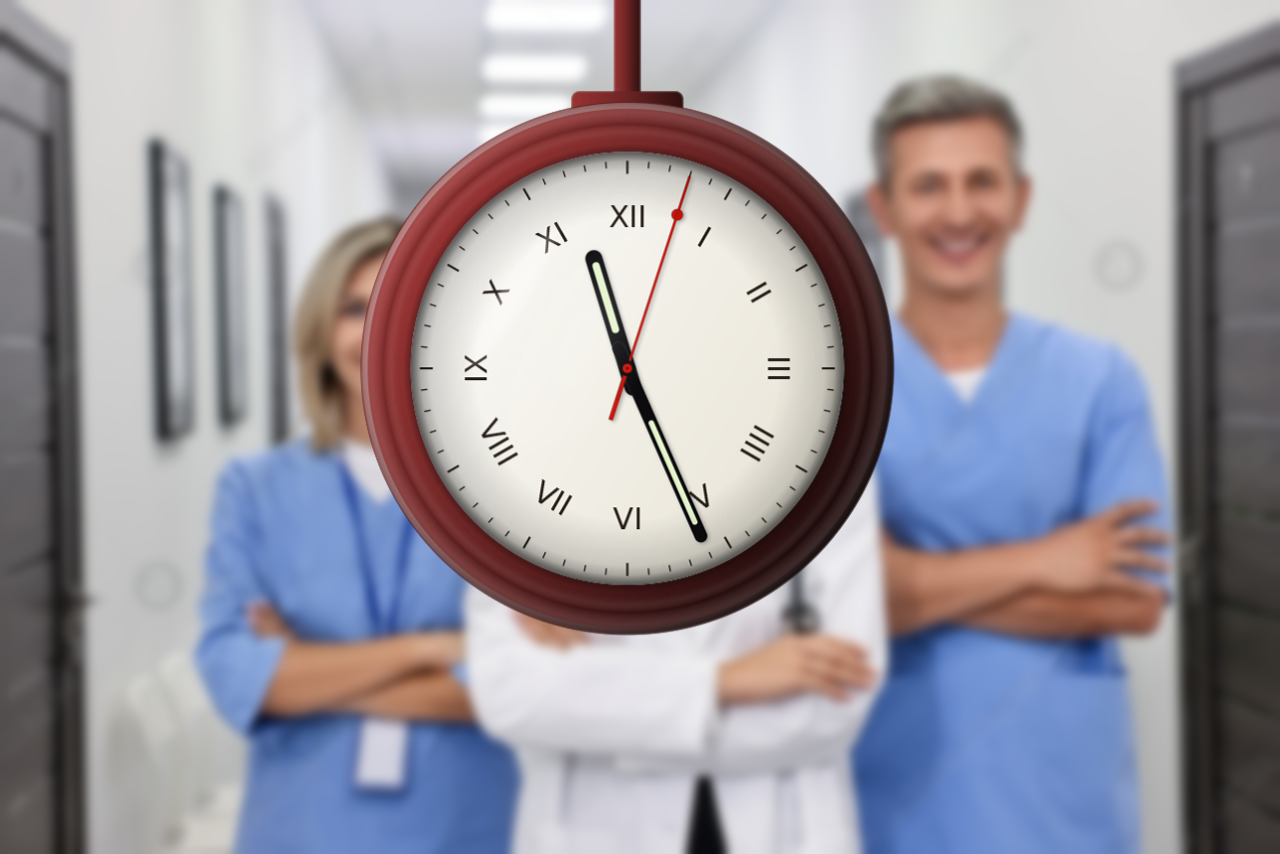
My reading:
11:26:03
